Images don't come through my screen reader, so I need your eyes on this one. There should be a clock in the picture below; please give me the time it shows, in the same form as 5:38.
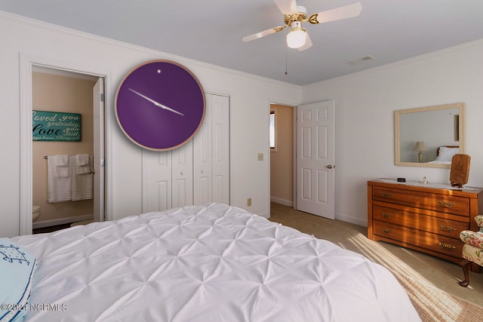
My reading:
3:50
